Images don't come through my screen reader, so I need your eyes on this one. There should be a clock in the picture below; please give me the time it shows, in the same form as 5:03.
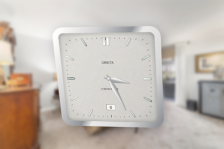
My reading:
3:26
